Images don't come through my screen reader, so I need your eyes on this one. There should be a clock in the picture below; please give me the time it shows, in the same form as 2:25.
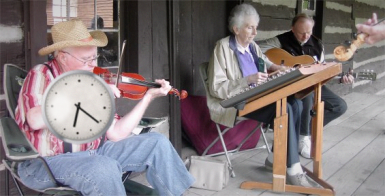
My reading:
6:21
